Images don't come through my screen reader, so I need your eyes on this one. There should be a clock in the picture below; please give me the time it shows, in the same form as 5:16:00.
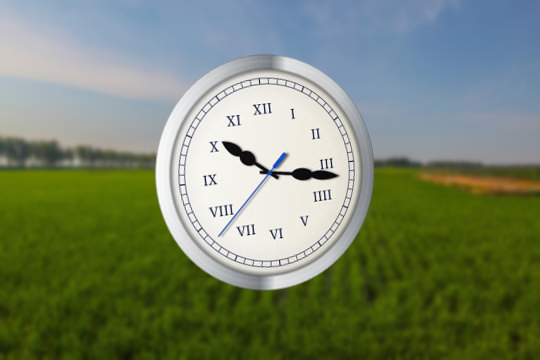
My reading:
10:16:38
